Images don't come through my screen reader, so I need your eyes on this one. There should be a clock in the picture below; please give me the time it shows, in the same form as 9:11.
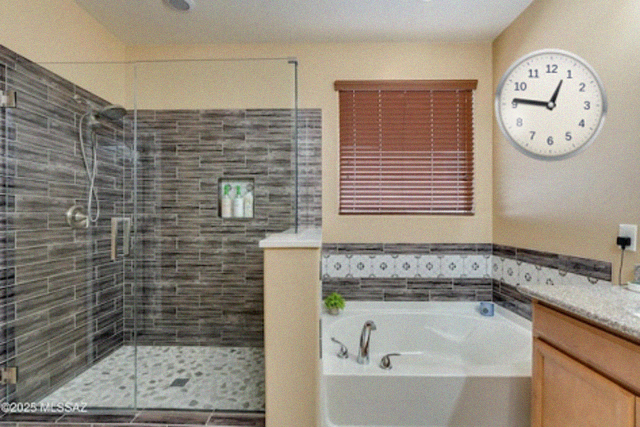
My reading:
12:46
